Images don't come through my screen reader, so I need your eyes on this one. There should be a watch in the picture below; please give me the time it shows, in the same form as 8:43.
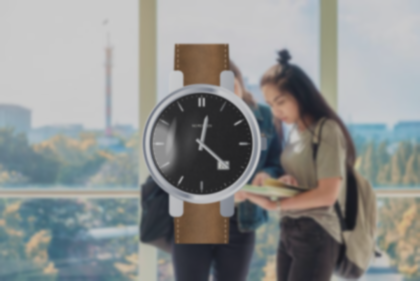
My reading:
12:22
